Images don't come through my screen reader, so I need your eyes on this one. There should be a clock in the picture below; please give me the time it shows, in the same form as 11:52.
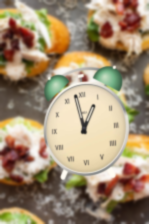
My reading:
12:58
